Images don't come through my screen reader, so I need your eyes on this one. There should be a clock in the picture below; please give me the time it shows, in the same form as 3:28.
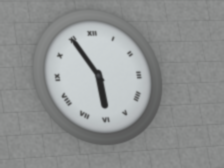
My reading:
5:55
